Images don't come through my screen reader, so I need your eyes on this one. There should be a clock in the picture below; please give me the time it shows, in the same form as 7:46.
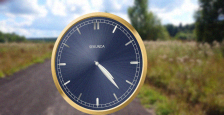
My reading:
4:23
